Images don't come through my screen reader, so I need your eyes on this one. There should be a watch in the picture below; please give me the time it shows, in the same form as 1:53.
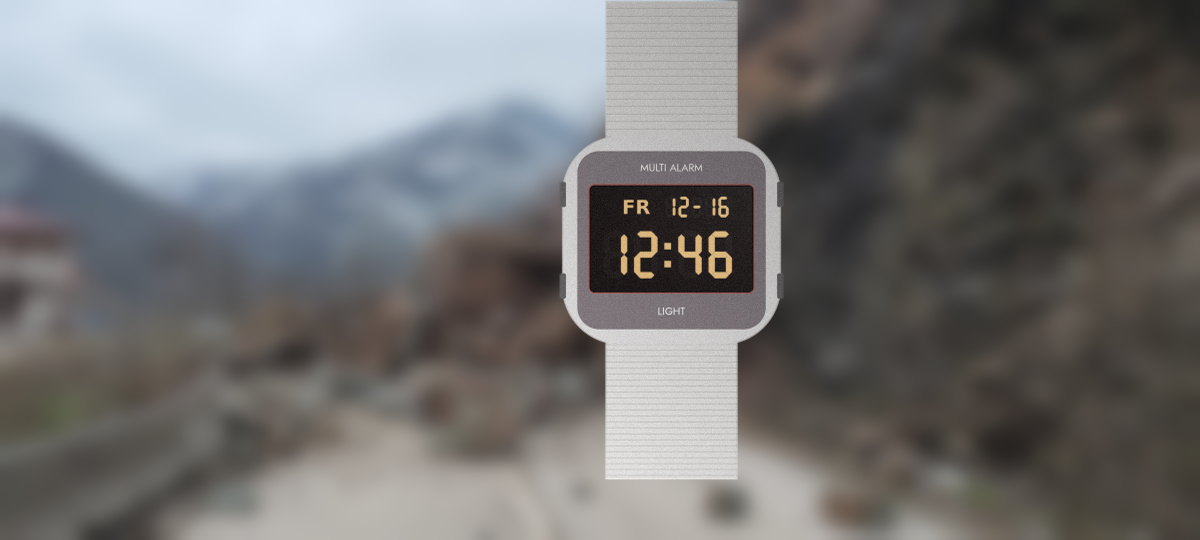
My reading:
12:46
